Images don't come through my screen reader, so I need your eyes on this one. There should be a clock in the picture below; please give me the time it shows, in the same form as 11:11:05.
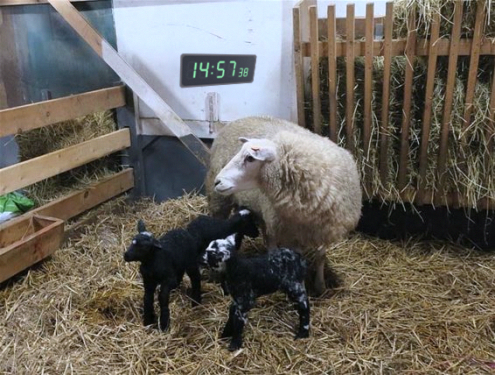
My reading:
14:57:38
